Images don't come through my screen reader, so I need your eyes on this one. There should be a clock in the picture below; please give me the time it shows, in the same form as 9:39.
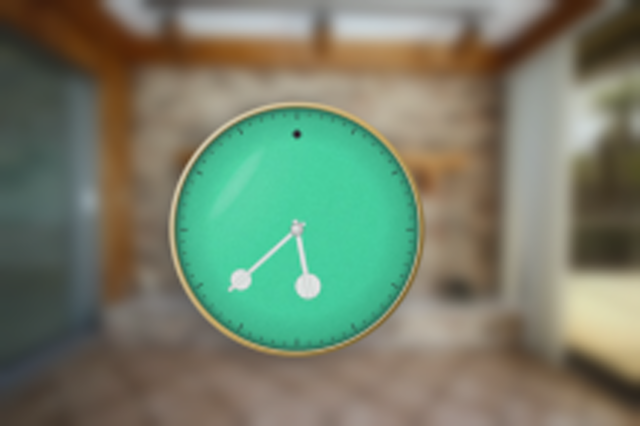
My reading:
5:38
